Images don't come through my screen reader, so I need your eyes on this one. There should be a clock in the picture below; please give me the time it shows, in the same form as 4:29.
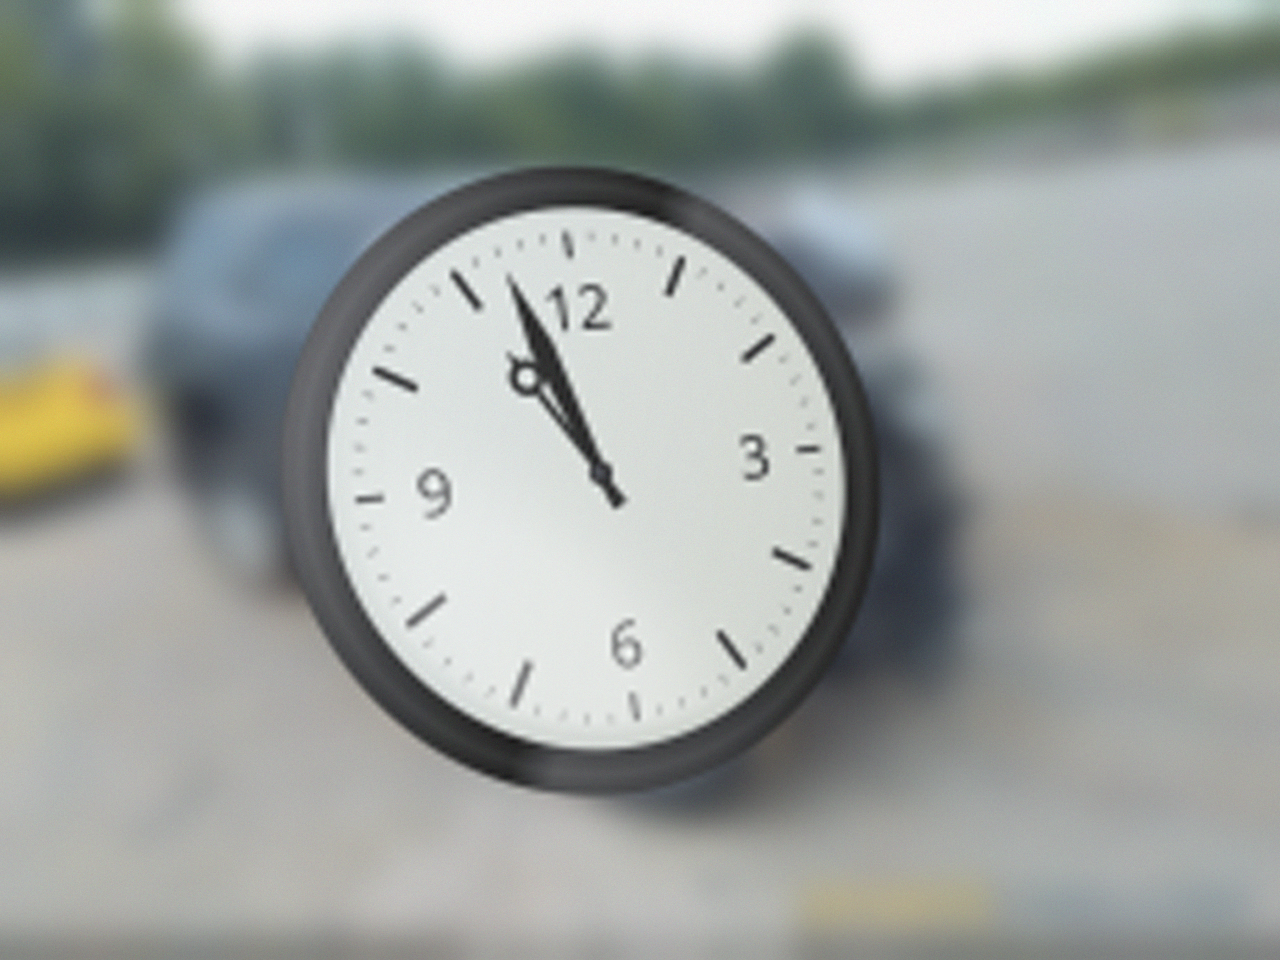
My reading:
10:57
